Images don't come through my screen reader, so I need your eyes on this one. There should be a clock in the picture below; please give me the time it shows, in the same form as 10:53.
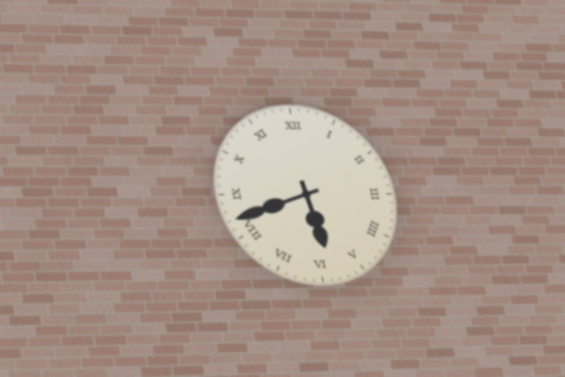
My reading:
5:42
